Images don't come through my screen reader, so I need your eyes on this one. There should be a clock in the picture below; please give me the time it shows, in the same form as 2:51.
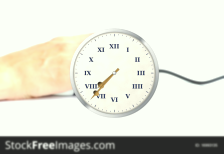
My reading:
7:37
